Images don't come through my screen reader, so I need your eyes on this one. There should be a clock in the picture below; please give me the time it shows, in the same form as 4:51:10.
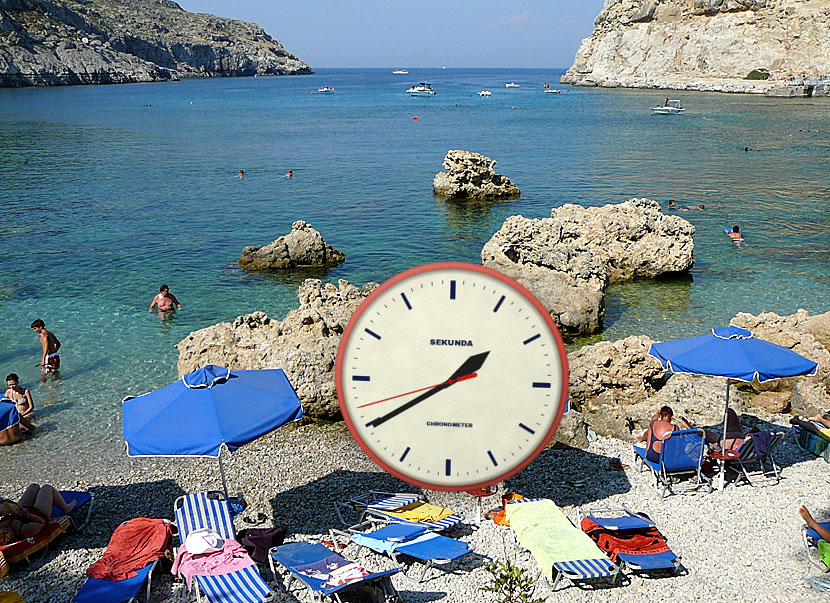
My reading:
1:39:42
